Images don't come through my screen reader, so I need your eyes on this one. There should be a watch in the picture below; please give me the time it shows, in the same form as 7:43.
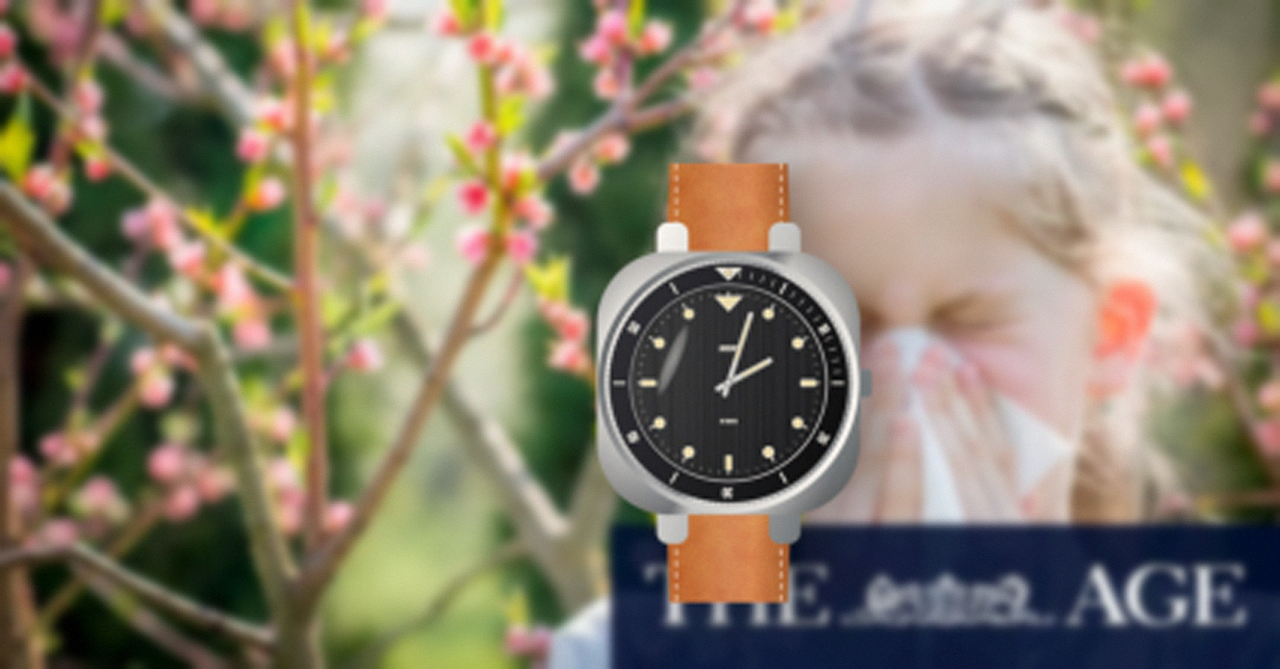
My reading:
2:03
